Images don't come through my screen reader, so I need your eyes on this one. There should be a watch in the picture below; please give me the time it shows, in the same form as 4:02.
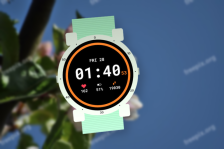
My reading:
1:40
